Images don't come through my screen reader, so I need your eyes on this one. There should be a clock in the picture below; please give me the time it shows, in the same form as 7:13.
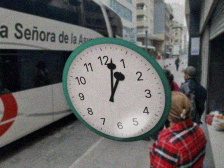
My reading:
1:02
